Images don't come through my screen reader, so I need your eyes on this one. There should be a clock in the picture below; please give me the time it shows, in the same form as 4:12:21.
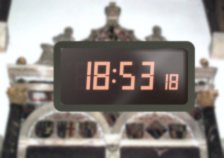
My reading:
18:53:18
